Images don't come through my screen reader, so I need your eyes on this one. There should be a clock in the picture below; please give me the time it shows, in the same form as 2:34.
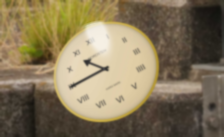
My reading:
10:45
